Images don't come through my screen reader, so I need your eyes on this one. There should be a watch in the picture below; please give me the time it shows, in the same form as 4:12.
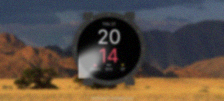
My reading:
20:14
